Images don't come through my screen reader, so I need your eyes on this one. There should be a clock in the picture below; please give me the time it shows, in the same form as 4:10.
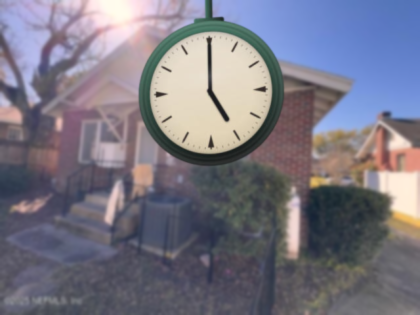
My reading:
5:00
